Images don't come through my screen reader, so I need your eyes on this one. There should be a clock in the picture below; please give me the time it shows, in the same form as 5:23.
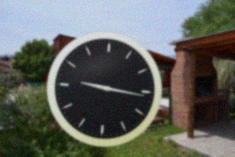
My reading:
9:16
